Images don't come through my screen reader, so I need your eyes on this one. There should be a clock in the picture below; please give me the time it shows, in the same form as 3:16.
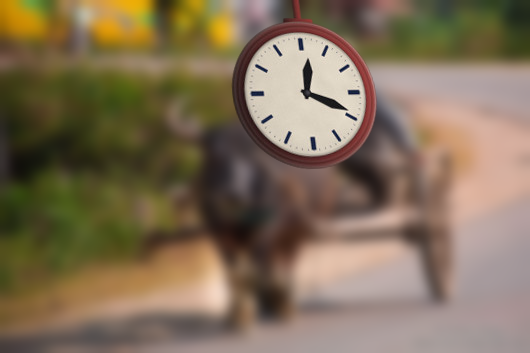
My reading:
12:19
